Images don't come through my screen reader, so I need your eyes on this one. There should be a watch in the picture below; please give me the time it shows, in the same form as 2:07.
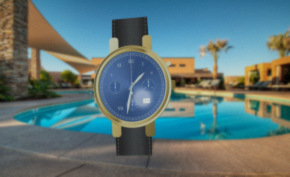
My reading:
1:32
